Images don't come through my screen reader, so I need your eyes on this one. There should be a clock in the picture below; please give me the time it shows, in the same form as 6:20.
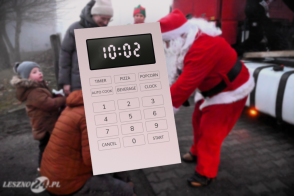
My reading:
10:02
